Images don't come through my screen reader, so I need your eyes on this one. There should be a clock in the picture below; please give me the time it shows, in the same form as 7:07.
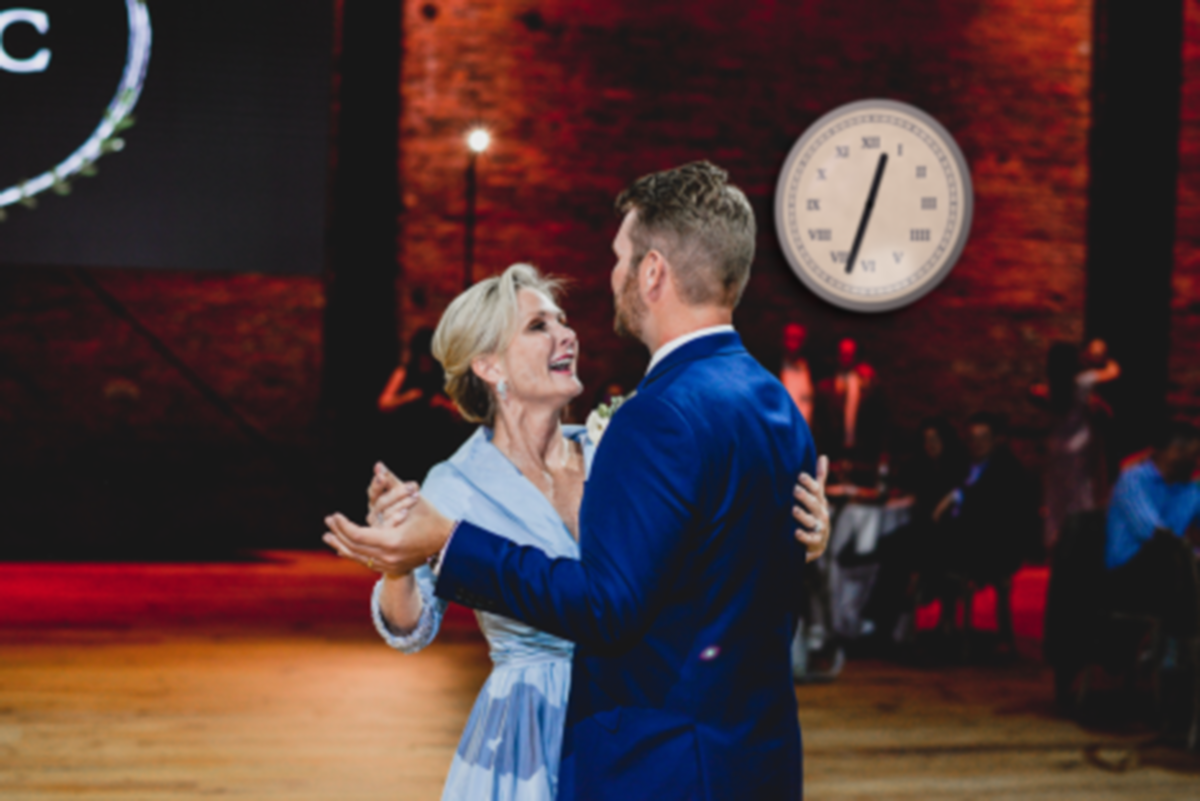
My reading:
12:33
